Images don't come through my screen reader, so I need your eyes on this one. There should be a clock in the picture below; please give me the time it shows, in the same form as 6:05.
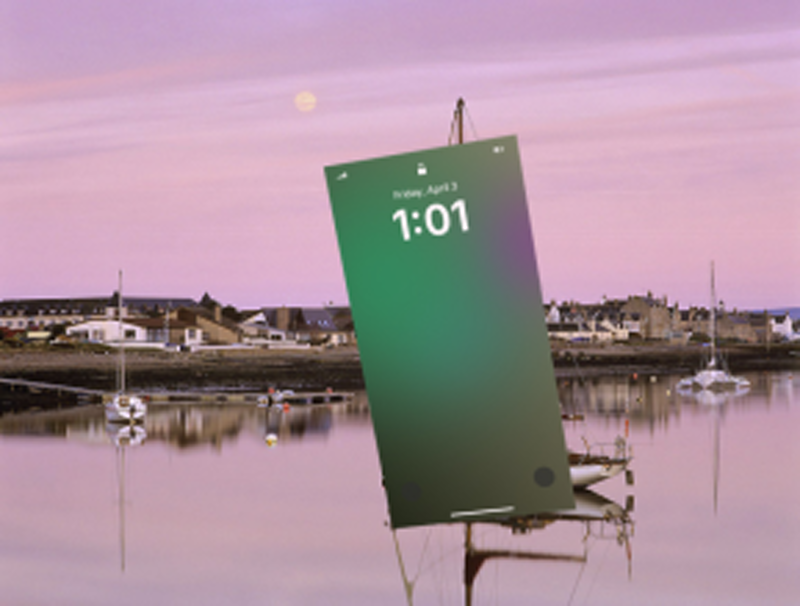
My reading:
1:01
